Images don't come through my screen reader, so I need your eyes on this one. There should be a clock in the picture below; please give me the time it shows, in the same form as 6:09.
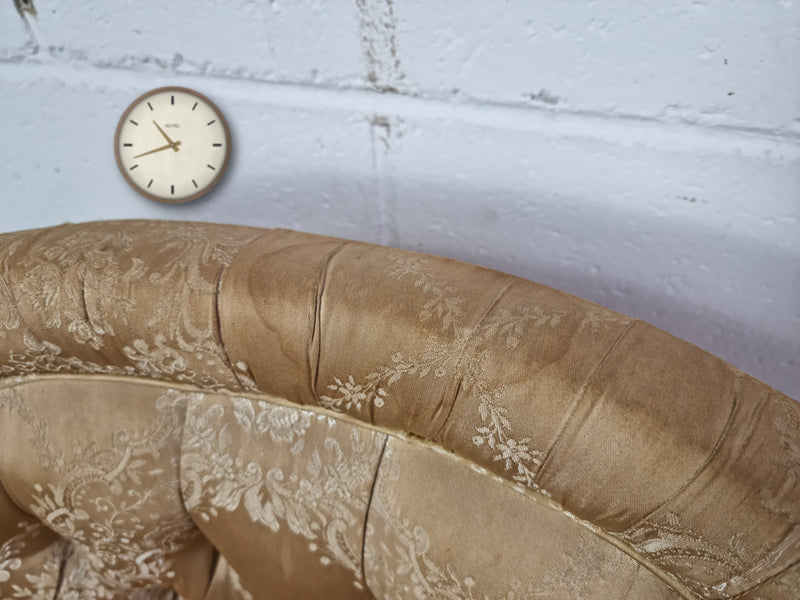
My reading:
10:42
